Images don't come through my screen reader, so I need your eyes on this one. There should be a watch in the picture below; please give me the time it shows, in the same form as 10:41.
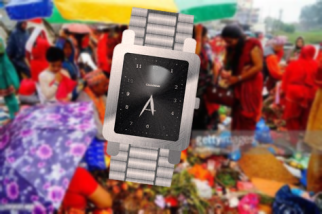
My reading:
5:34
